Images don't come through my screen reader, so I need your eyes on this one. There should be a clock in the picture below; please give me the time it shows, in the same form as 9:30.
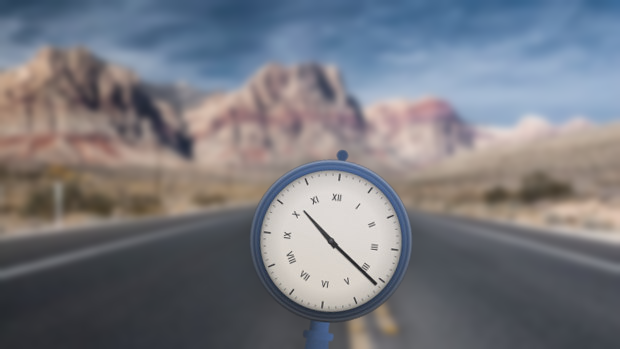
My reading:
10:21
